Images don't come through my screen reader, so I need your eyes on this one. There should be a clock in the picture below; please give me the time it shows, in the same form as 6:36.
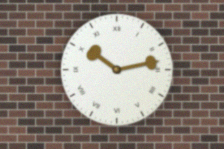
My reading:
10:13
